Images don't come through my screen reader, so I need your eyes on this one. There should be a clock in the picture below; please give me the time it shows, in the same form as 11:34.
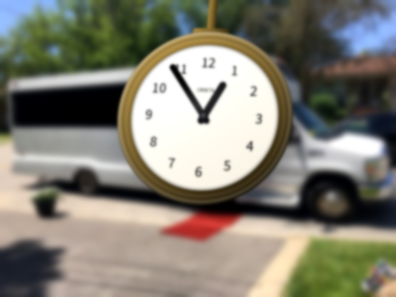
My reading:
12:54
